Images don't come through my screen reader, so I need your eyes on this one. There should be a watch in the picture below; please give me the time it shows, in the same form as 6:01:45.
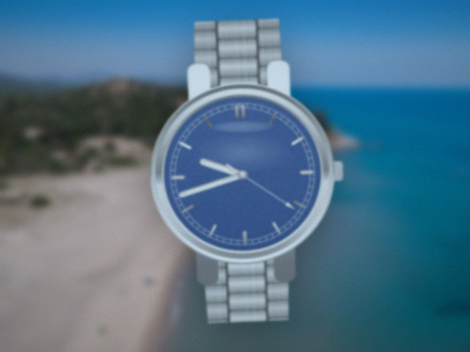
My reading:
9:42:21
